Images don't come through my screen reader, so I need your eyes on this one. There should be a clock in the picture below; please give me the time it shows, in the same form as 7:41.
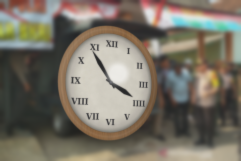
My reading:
3:54
